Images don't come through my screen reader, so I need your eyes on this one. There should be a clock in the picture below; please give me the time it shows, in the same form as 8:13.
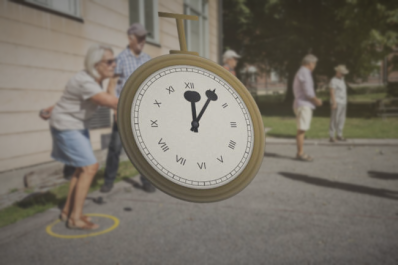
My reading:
12:06
